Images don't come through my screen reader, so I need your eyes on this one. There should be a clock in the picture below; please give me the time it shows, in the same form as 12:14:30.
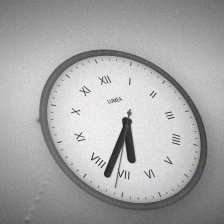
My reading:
6:37:36
